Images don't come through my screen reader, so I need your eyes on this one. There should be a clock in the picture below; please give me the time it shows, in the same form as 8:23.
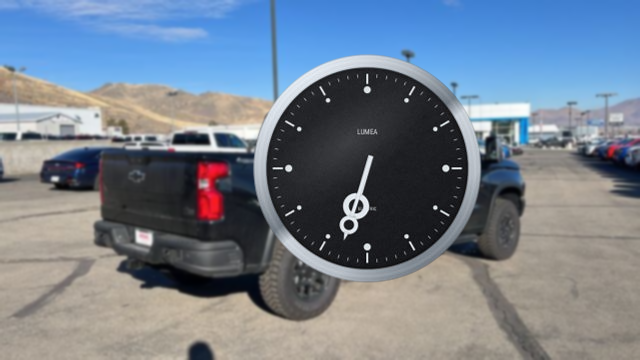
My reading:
6:33
